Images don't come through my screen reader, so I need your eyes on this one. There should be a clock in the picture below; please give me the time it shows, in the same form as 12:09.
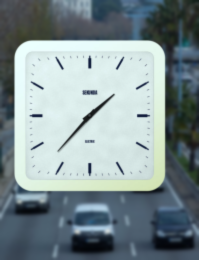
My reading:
1:37
